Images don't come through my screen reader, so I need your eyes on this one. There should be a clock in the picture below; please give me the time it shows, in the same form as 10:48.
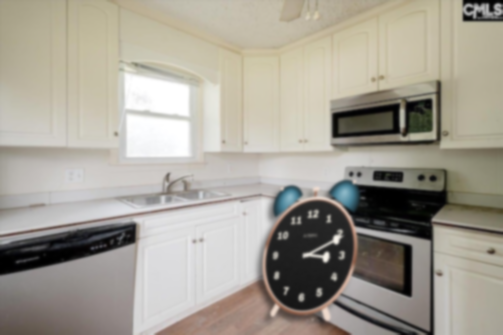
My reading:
3:11
